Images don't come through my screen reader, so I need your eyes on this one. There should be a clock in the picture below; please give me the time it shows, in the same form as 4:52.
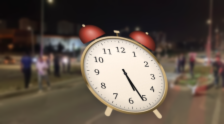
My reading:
5:26
